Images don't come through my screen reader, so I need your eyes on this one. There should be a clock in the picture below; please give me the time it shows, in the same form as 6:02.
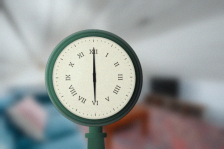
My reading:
6:00
